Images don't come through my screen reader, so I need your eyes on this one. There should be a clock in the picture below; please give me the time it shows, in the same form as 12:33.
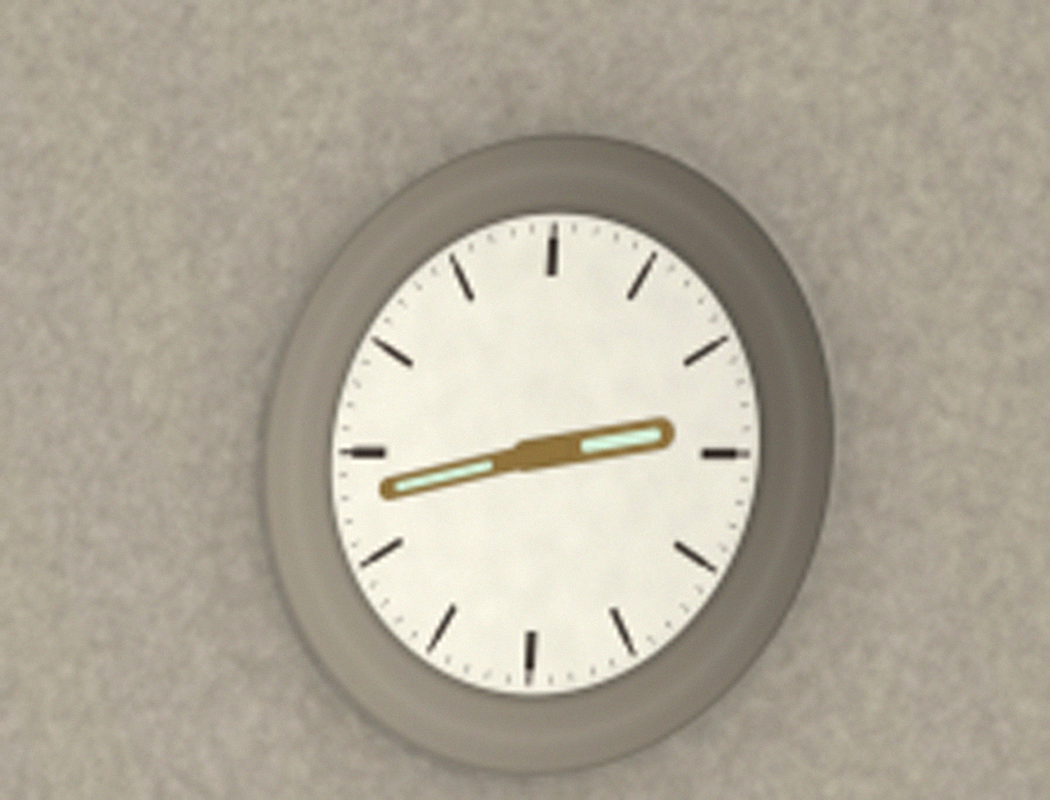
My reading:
2:43
